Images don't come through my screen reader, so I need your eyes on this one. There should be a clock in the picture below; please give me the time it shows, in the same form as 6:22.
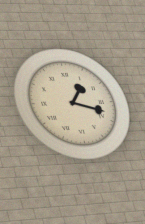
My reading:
1:18
